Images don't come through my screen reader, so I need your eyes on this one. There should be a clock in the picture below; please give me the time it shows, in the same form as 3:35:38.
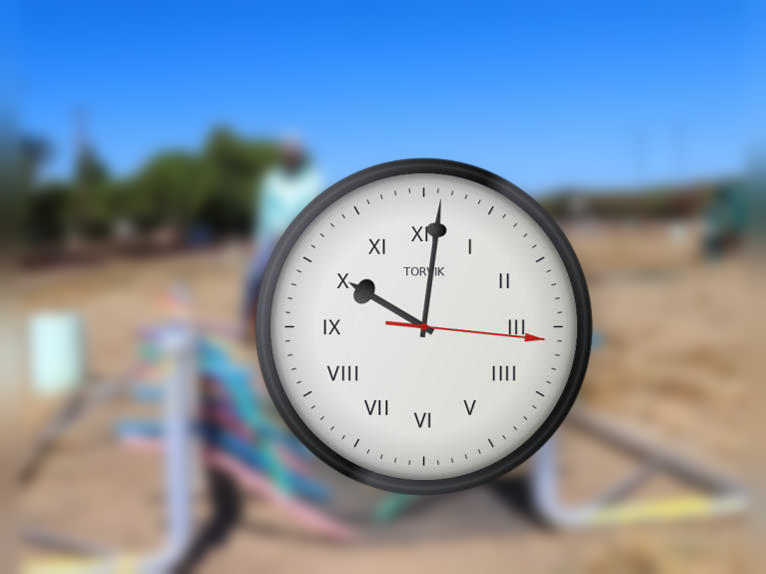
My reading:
10:01:16
